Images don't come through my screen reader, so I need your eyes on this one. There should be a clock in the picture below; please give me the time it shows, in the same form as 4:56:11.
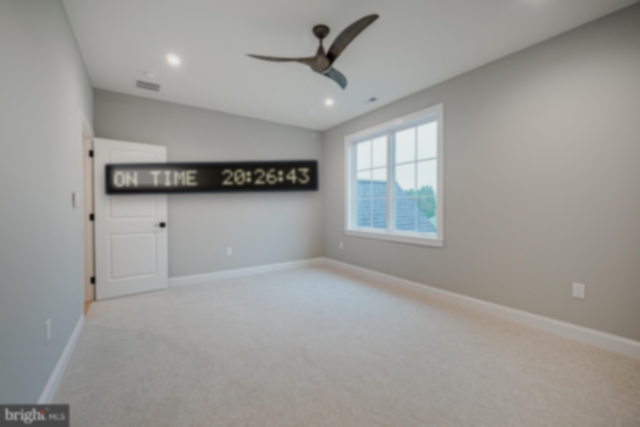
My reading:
20:26:43
